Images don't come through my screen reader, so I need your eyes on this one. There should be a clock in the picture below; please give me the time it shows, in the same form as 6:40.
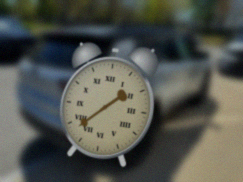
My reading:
1:38
